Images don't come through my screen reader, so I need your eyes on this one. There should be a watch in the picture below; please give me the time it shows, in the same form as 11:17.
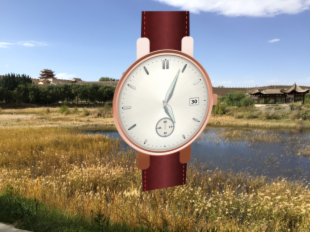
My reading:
5:04
